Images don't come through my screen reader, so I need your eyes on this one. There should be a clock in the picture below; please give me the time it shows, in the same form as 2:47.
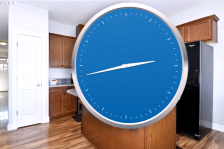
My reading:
2:43
